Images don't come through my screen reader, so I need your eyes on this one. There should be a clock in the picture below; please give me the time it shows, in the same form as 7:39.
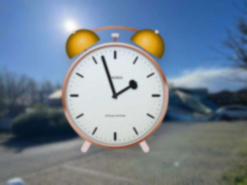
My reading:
1:57
